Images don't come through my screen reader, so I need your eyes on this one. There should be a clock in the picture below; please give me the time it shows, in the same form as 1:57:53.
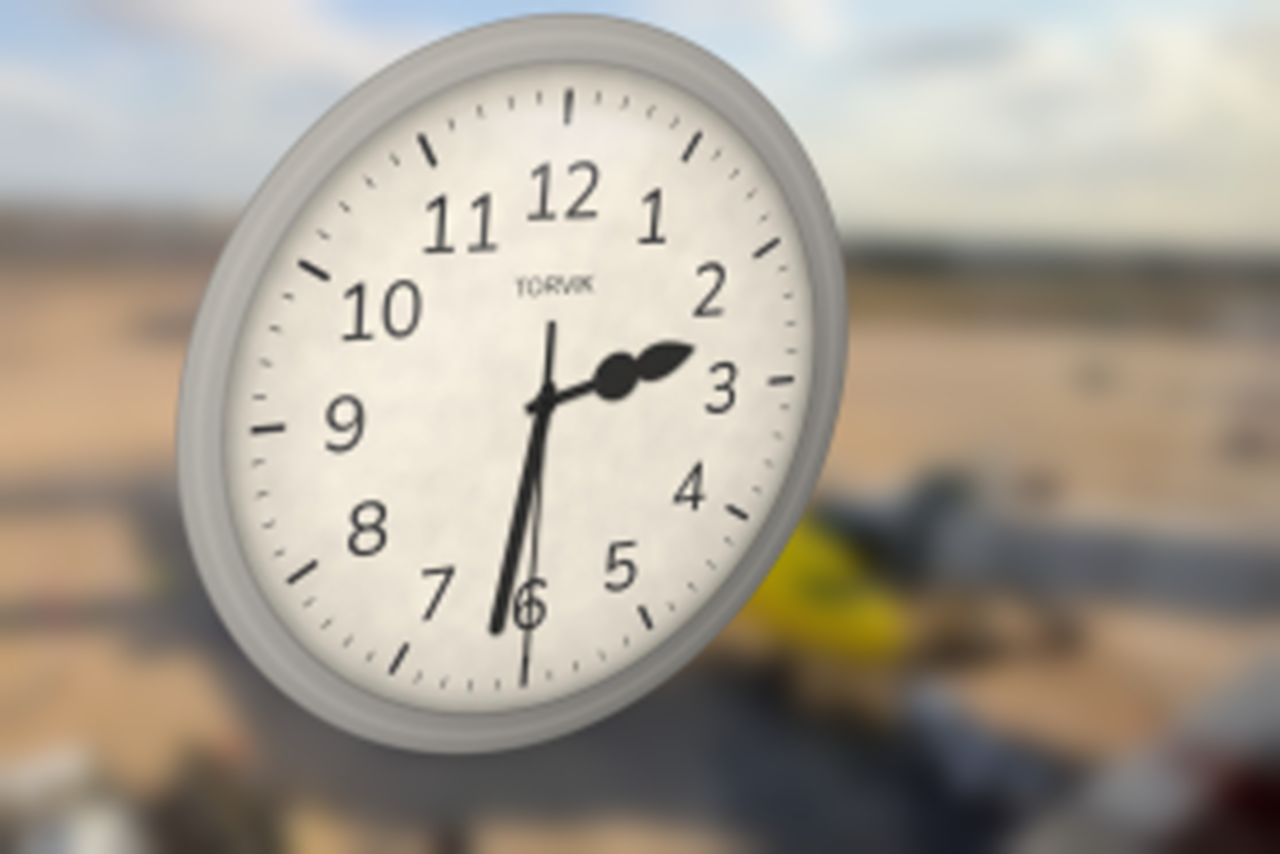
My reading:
2:31:30
